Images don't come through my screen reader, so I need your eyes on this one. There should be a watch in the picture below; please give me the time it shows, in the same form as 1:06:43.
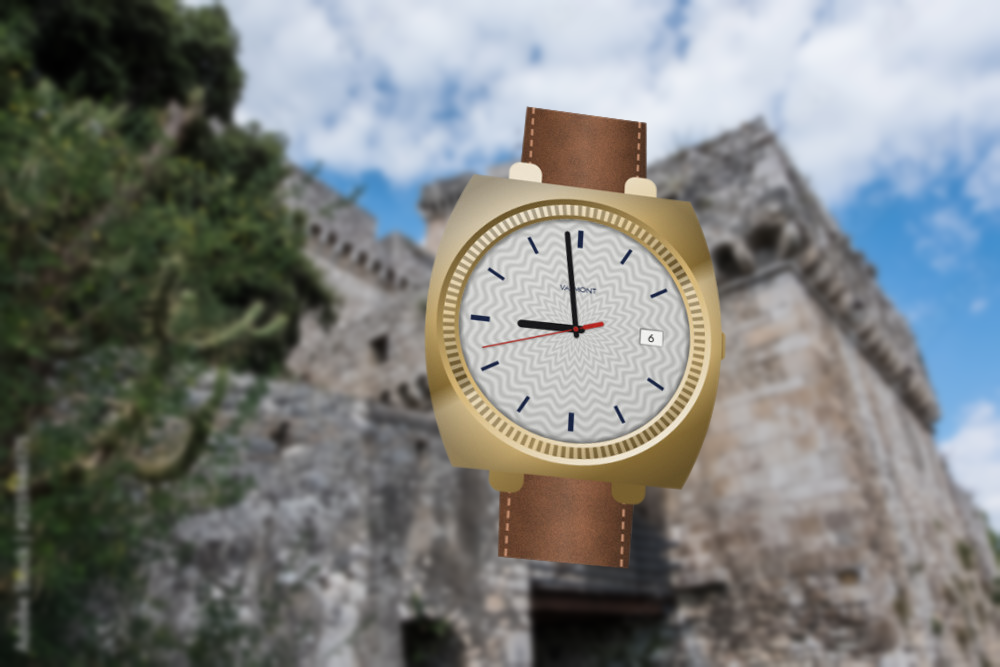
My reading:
8:58:42
